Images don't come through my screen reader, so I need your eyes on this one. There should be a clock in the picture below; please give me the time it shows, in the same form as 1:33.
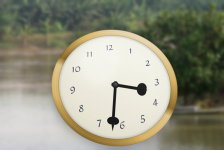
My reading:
3:32
